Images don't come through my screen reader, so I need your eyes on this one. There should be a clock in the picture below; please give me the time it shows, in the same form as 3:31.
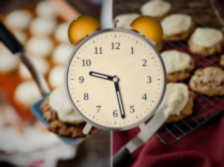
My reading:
9:28
